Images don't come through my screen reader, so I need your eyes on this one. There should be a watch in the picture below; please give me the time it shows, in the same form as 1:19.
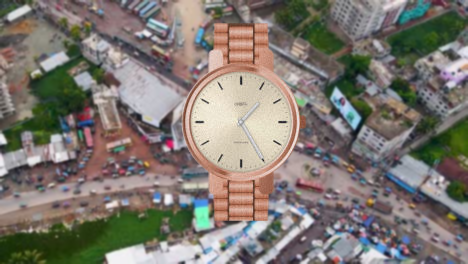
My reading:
1:25
